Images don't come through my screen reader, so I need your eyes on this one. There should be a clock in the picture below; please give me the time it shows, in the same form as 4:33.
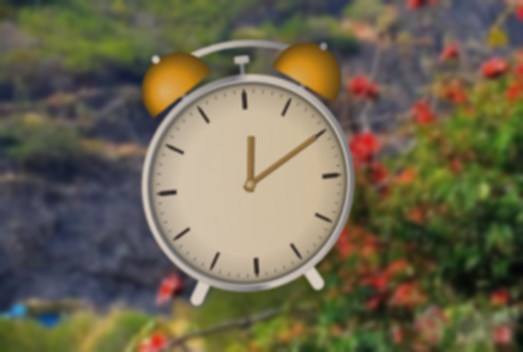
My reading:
12:10
